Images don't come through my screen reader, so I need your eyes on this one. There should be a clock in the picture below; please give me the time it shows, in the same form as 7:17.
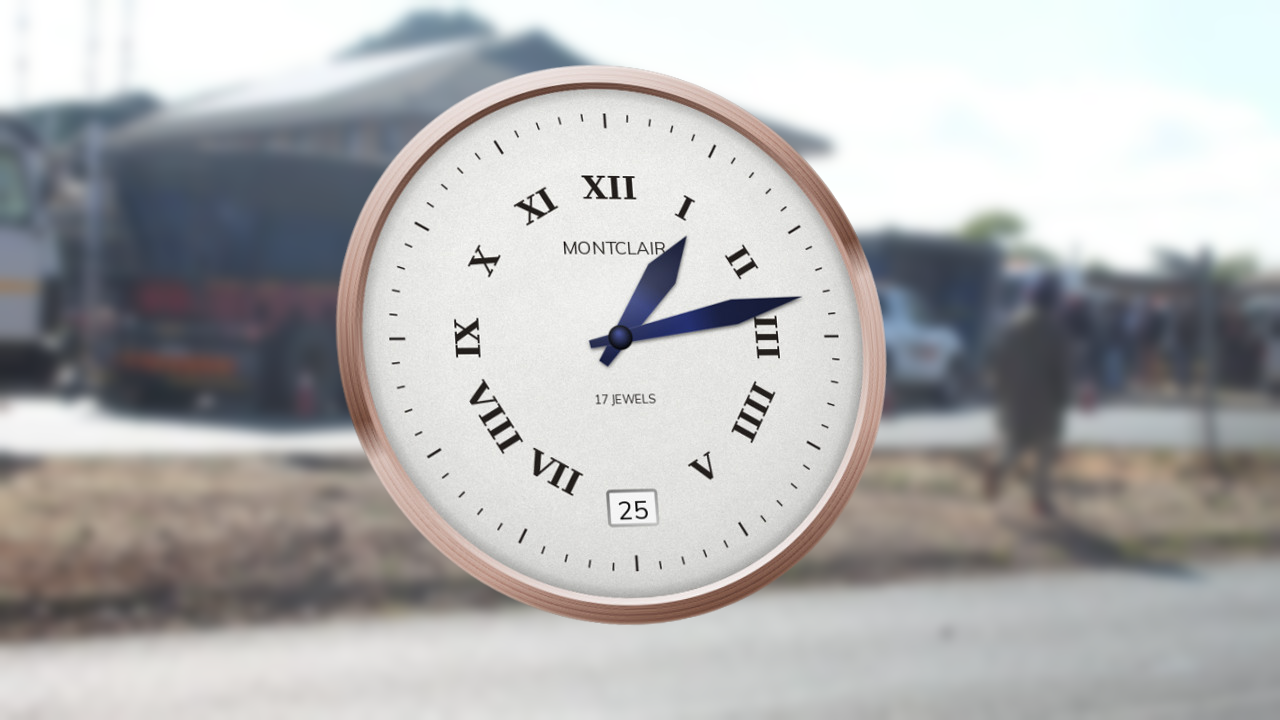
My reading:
1:13
